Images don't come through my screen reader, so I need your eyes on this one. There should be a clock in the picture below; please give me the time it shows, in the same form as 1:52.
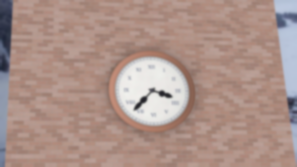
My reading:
3:37
